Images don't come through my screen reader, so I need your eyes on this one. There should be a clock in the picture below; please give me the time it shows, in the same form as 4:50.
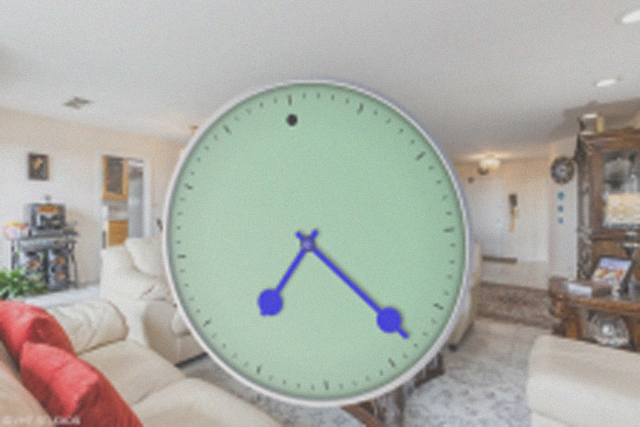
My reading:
7:23
